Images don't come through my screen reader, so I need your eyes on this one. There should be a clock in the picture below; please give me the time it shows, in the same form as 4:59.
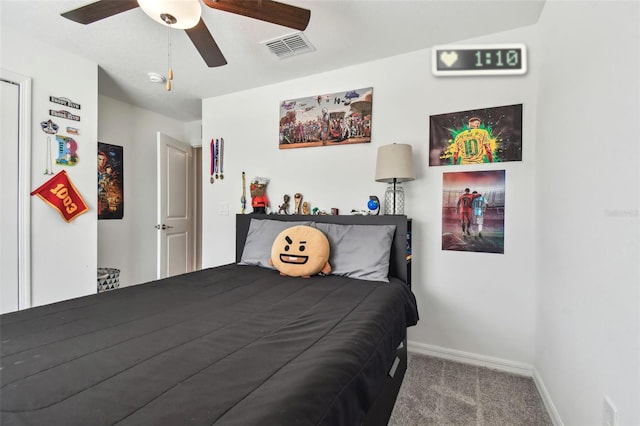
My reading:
1:10
